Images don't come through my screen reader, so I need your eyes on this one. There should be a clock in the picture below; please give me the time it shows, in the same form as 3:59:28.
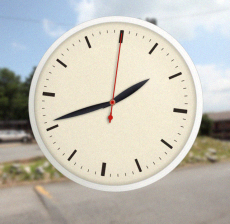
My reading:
1:41:00
